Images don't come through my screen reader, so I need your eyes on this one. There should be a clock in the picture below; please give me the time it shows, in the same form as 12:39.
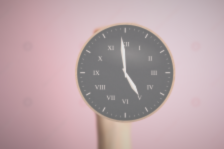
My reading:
4:59
